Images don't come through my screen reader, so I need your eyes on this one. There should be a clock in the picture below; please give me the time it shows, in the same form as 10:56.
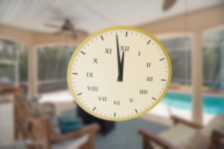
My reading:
11:58
